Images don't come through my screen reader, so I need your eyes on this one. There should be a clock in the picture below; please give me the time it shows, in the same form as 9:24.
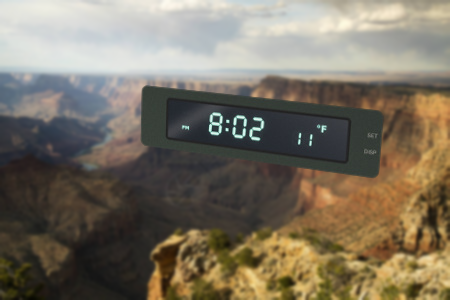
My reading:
8:02
